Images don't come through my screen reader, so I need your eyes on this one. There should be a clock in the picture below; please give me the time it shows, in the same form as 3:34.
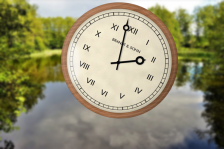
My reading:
1:58
